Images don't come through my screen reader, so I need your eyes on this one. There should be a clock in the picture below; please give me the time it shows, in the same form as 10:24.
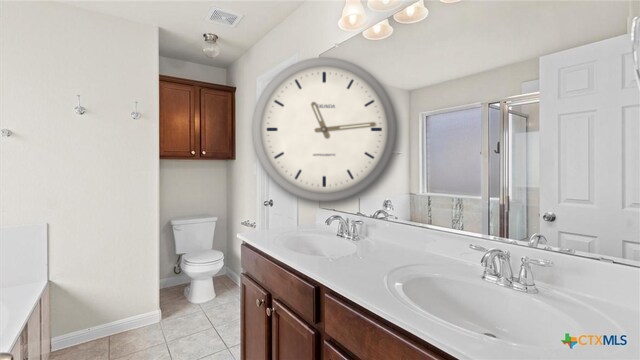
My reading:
11:14
